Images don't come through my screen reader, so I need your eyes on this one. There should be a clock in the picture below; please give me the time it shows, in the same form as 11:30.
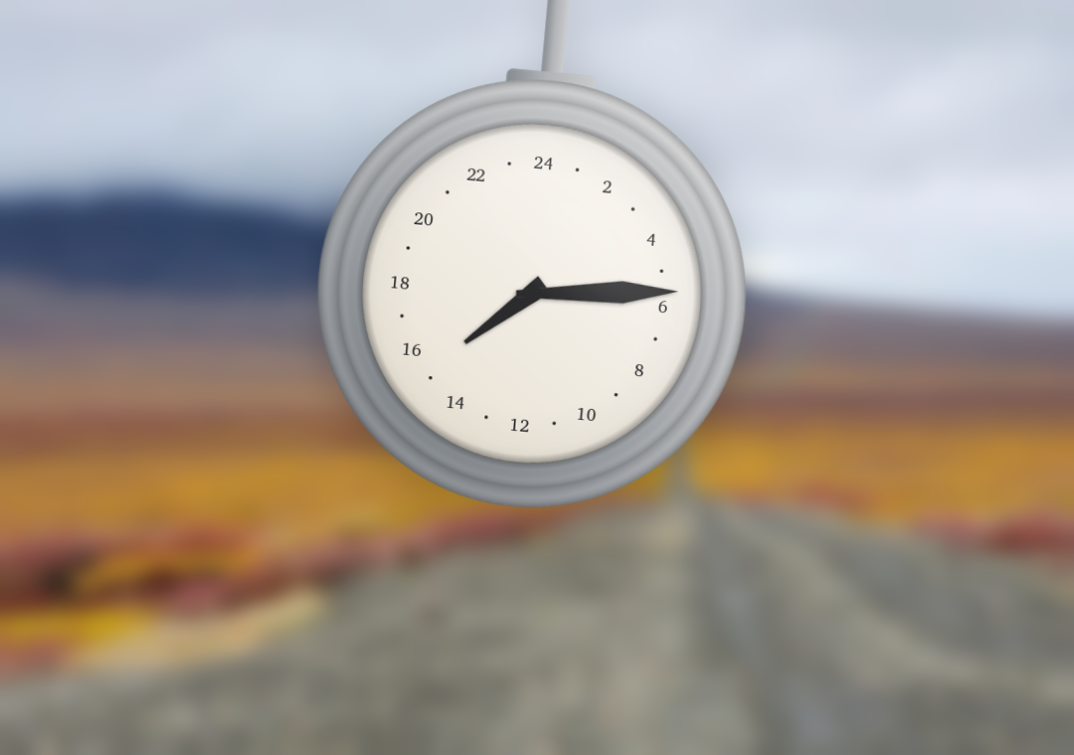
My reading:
15:14
